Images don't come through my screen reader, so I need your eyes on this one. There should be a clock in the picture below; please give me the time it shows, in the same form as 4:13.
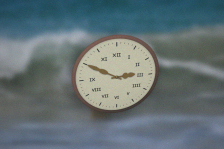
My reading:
2:50
